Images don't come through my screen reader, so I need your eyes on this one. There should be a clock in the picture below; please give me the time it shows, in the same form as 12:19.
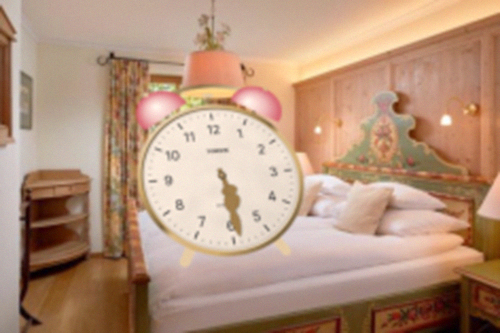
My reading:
5:29
